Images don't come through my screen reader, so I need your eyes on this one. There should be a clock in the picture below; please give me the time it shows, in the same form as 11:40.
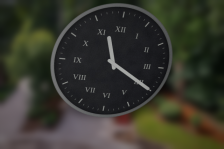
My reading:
11:20
